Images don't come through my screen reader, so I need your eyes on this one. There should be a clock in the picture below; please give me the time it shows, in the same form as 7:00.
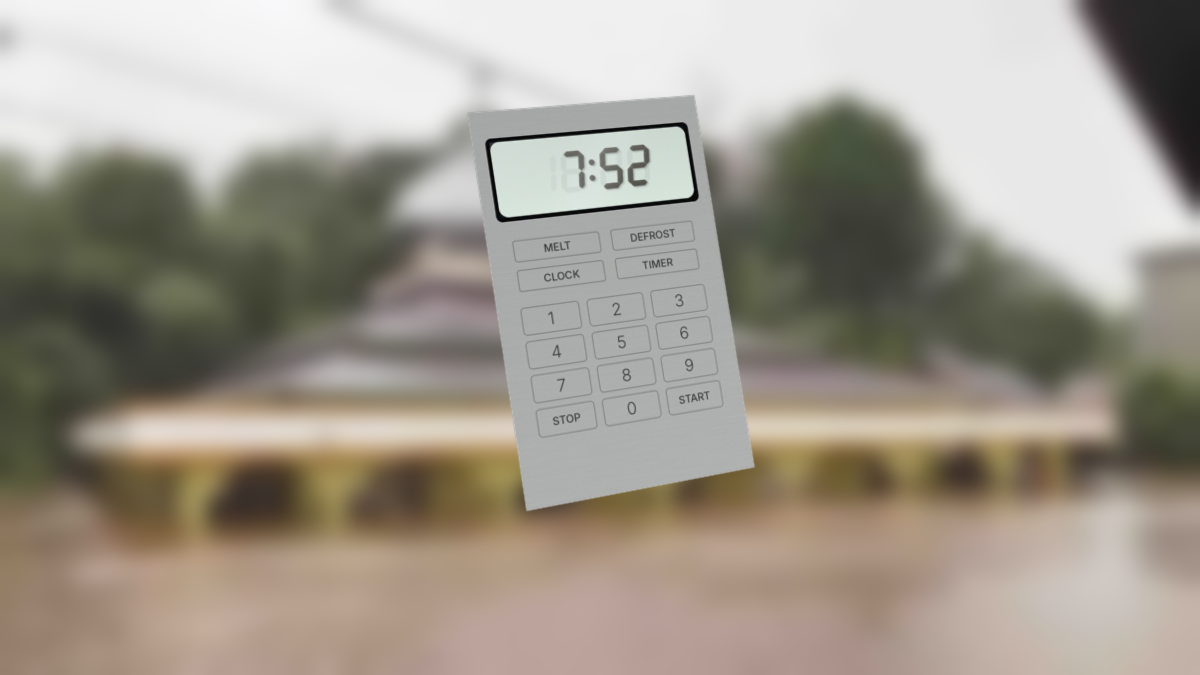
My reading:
7:52
